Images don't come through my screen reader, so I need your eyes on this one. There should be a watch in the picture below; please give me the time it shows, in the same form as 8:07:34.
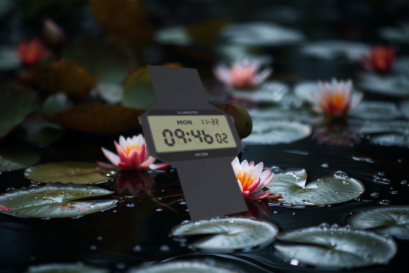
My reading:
9:46:02
